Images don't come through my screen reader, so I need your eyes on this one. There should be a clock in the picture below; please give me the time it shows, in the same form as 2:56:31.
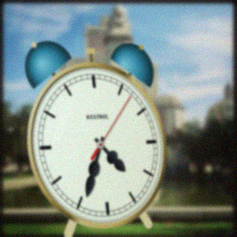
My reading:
4:34:07
